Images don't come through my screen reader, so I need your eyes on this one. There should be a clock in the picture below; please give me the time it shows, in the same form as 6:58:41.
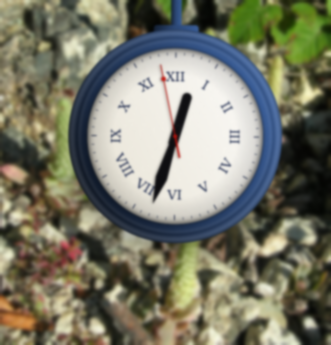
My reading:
12:32:58
